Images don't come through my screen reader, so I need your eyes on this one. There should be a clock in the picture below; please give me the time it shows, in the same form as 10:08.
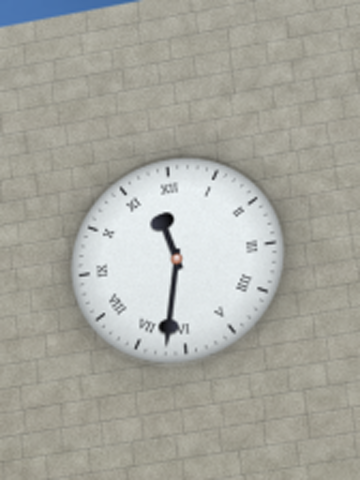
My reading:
11:32
